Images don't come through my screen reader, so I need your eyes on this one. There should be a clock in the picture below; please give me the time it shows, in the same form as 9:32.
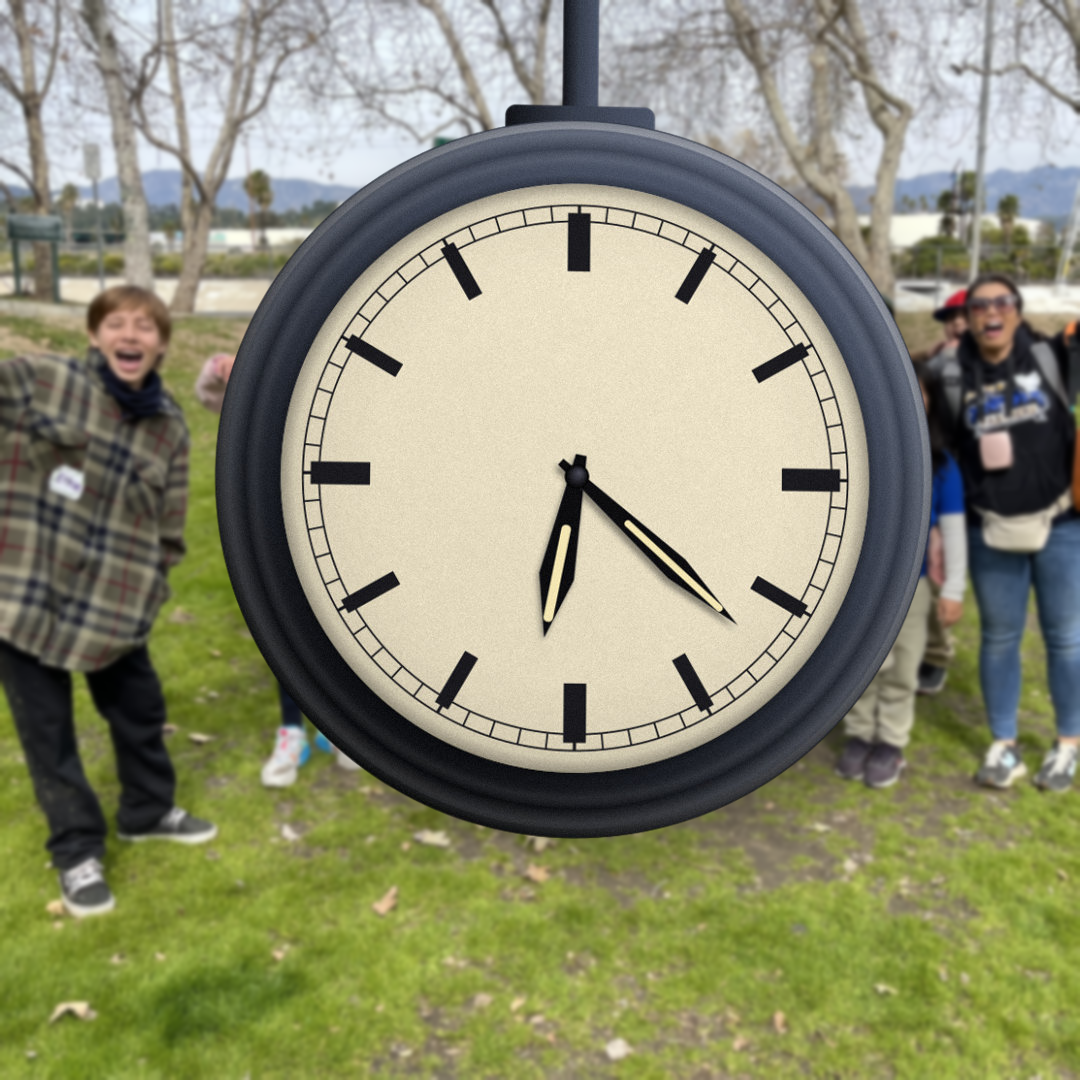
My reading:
6:22
